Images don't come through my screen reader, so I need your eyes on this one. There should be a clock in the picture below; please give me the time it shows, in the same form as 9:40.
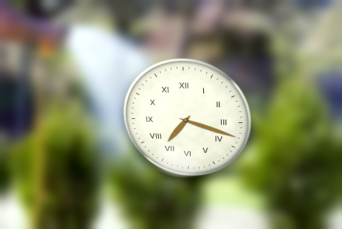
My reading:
7:18
